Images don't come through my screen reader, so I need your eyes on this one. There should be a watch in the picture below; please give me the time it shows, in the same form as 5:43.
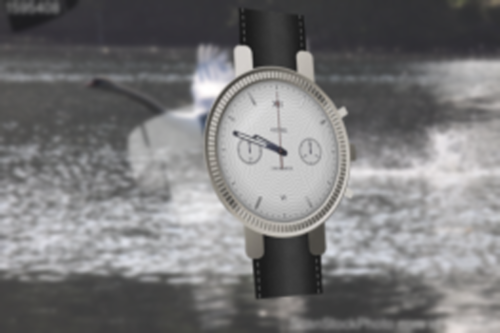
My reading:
9:48
